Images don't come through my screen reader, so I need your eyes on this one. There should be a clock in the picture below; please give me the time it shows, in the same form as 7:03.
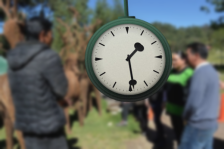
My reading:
1:29
